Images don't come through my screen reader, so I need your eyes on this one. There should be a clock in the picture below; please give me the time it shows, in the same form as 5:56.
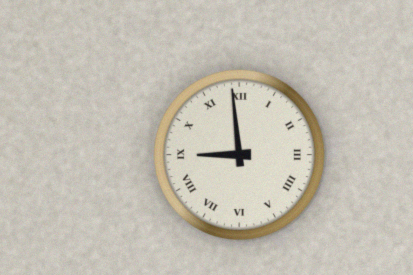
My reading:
8:59
